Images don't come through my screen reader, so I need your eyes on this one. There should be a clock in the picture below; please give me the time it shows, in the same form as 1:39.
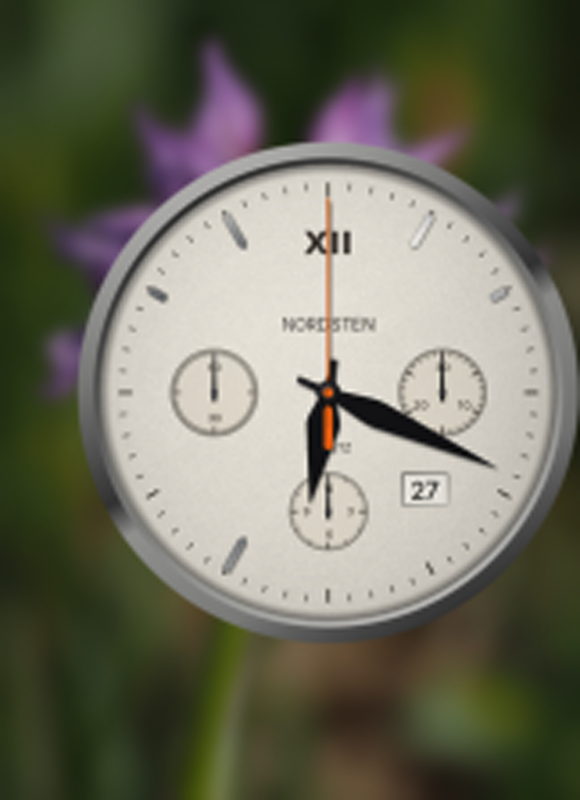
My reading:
6:19
